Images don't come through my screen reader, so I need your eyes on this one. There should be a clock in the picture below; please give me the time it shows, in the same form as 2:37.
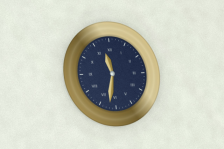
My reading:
11:32
